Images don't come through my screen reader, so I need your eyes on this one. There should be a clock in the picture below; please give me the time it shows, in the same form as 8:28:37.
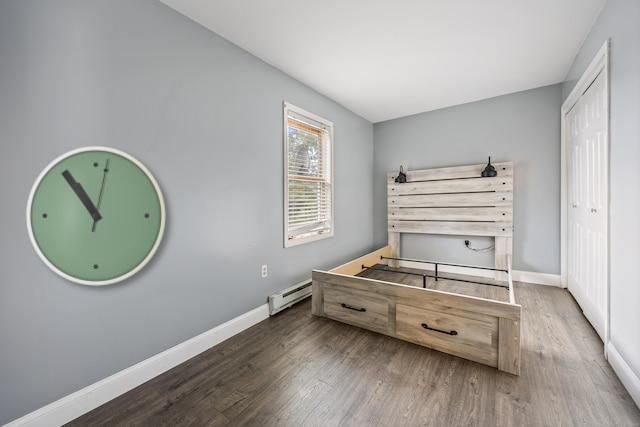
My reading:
10:54:02
